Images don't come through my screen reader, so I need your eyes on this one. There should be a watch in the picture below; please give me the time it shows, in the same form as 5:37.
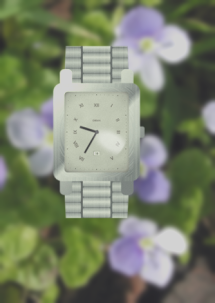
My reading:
9:35
